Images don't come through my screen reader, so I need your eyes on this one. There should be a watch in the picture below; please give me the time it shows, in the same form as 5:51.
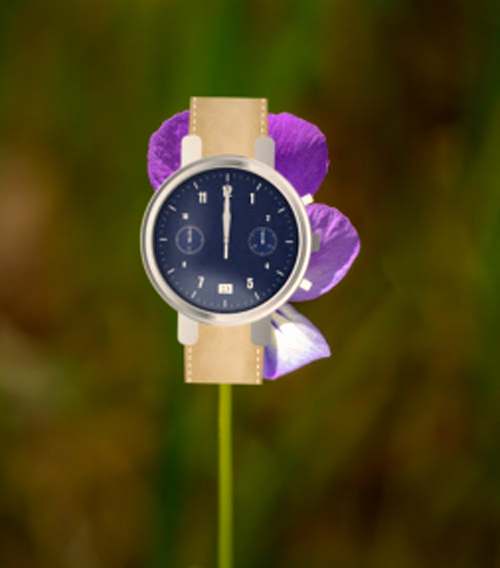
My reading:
12:00
